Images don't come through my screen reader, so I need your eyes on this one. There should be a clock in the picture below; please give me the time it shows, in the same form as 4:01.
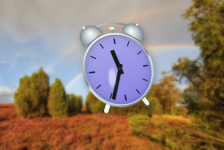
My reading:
11:34
